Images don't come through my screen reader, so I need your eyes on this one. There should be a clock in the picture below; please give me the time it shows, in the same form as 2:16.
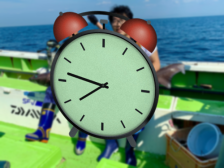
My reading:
7:47
